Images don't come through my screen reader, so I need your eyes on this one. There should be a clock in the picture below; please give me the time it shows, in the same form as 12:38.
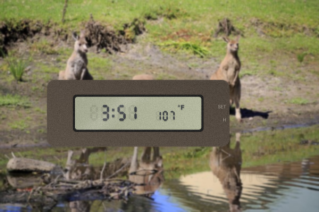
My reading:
3:51
